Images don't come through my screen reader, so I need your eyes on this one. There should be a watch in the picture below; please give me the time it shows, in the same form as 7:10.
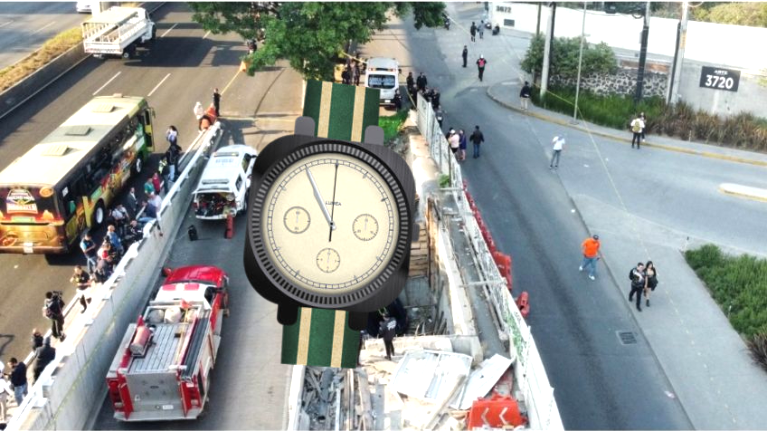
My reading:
10:55
